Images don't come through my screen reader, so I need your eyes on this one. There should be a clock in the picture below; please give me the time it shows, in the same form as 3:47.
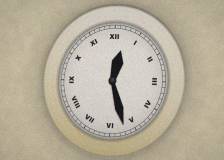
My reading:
12:27
